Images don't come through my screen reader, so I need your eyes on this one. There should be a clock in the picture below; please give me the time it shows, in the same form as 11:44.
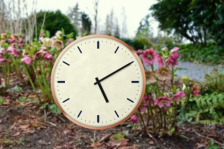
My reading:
5:10
